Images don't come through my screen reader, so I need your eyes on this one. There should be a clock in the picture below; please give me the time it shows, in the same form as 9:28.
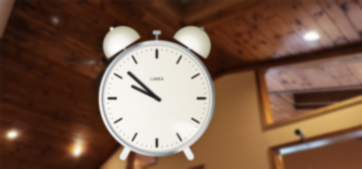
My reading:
9:52
